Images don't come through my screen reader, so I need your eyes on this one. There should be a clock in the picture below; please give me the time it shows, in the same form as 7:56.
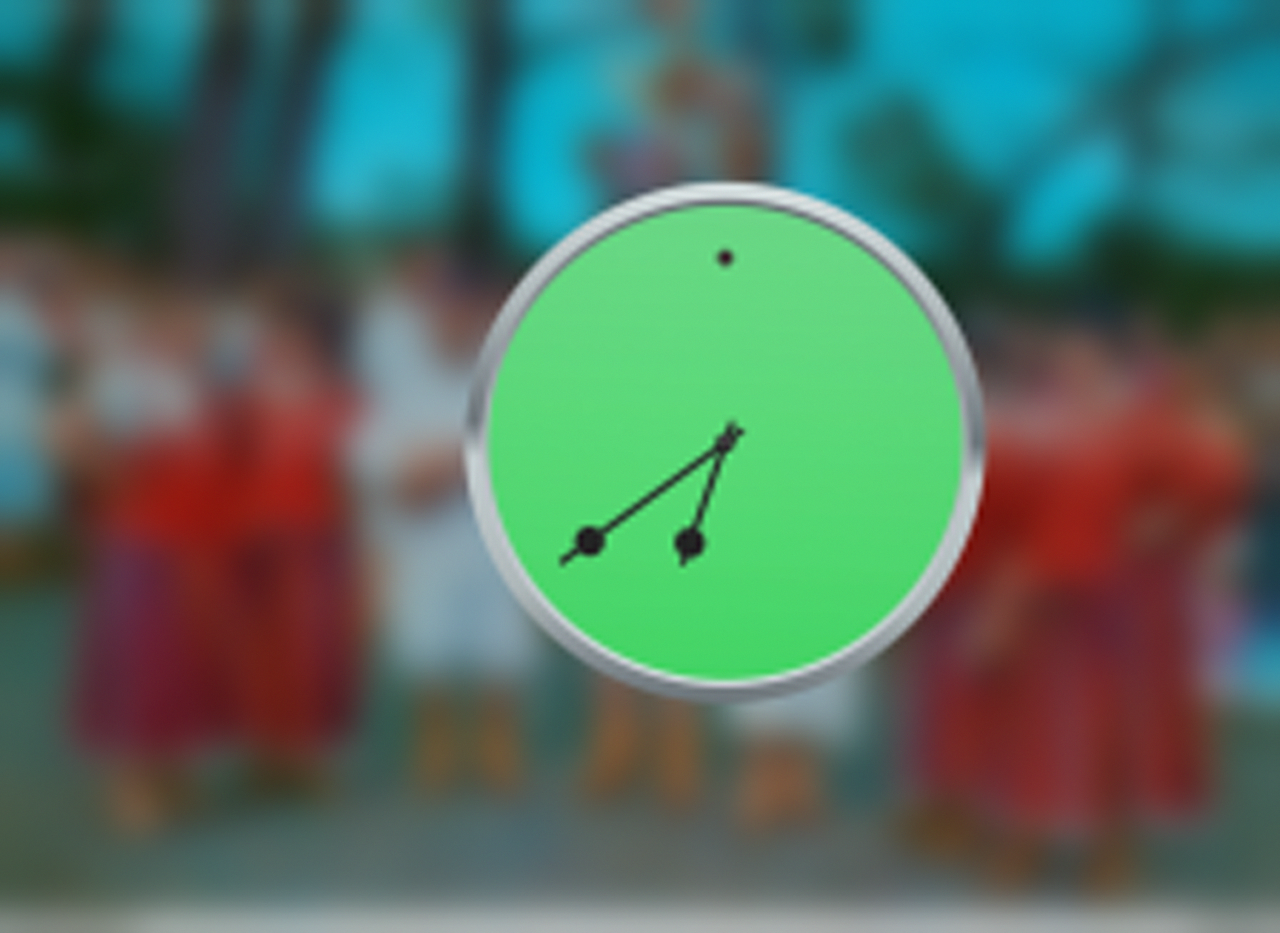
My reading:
6:39
